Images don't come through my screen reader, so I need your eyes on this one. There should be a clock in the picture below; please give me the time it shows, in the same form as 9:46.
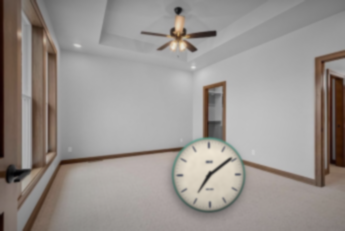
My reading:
7:09
